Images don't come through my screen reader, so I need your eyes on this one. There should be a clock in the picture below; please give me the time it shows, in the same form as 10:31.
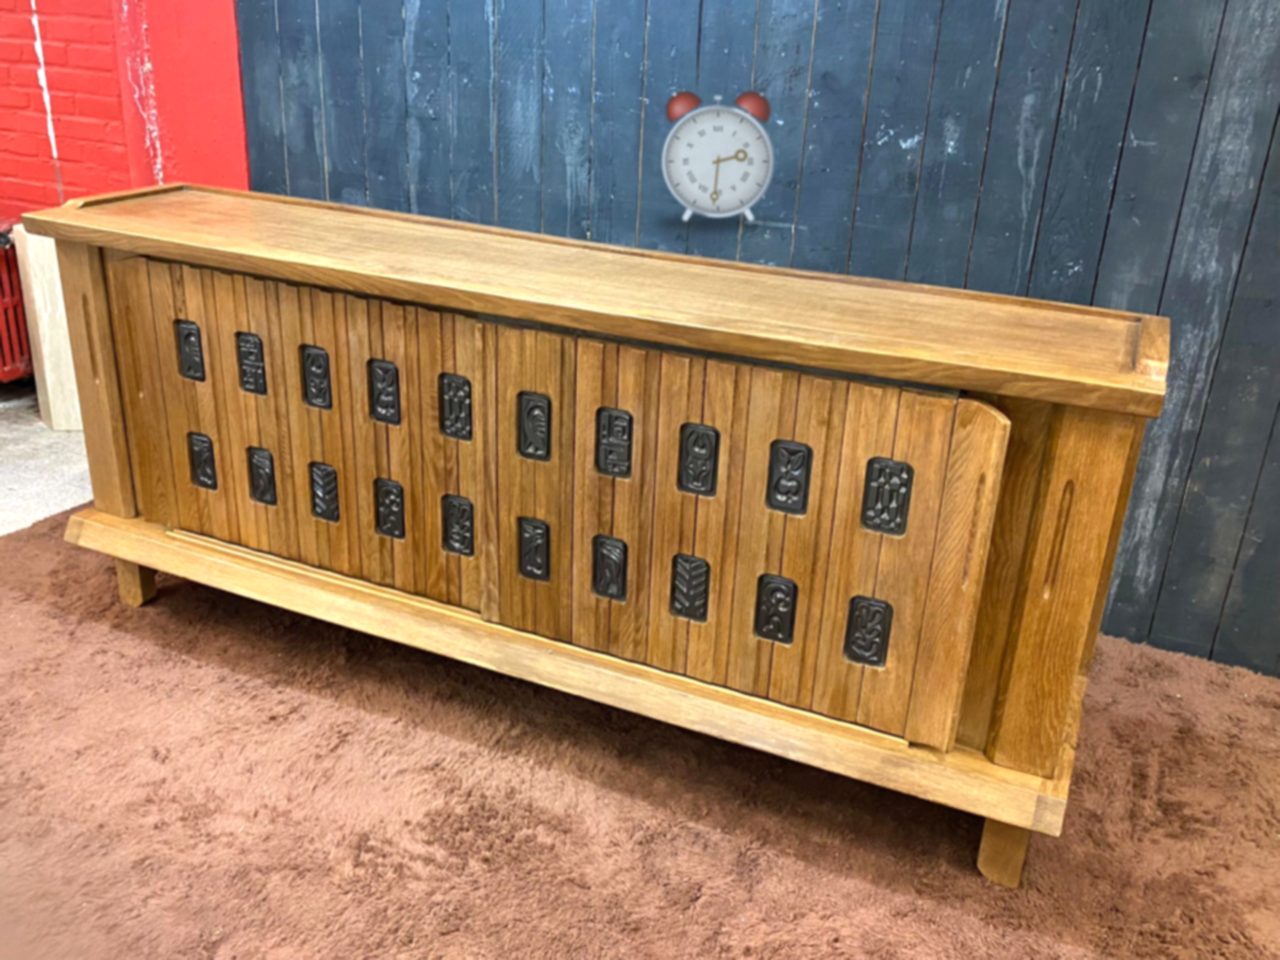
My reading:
2:31
